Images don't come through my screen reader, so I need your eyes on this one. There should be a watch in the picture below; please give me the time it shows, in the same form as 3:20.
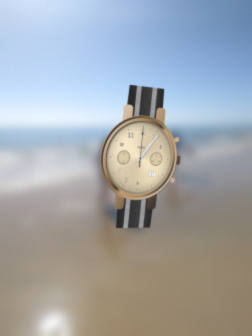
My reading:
1:06
